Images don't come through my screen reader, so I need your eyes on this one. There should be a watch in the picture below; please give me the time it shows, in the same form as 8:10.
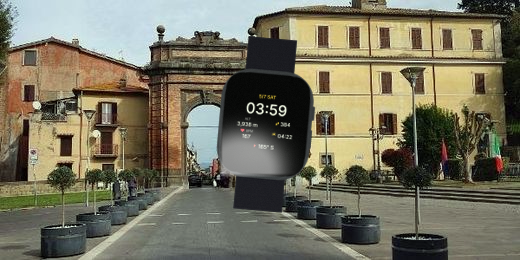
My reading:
3:59
